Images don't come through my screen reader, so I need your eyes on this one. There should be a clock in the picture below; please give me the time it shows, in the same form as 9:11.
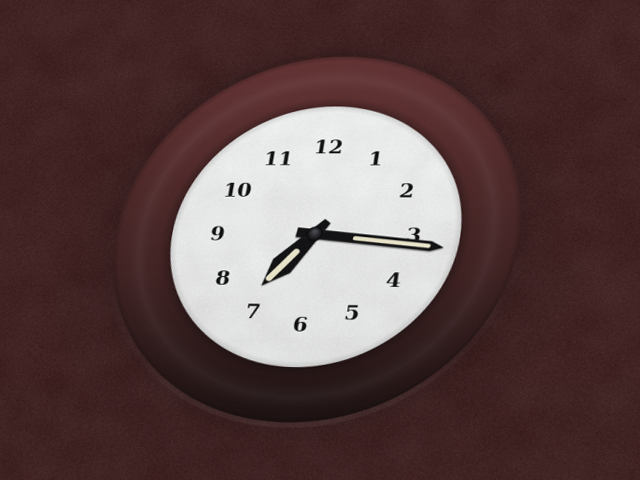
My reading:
7:16
